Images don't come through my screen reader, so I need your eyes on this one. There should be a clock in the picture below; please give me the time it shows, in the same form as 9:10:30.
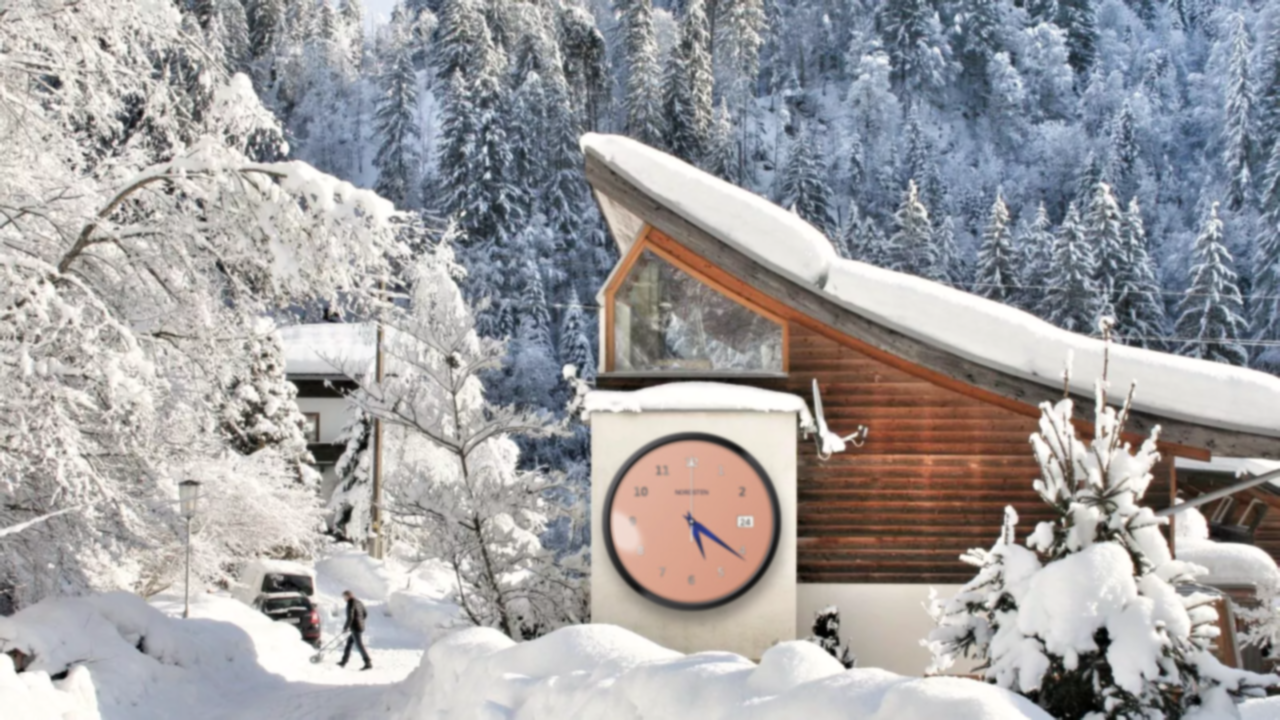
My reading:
5:21:00
